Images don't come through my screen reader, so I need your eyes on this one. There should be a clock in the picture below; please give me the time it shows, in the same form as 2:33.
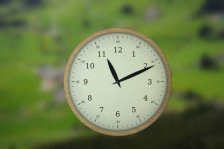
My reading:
11:11
